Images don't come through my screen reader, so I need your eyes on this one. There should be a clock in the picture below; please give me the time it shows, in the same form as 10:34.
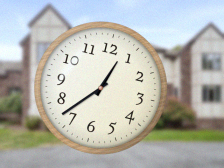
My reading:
12:37
